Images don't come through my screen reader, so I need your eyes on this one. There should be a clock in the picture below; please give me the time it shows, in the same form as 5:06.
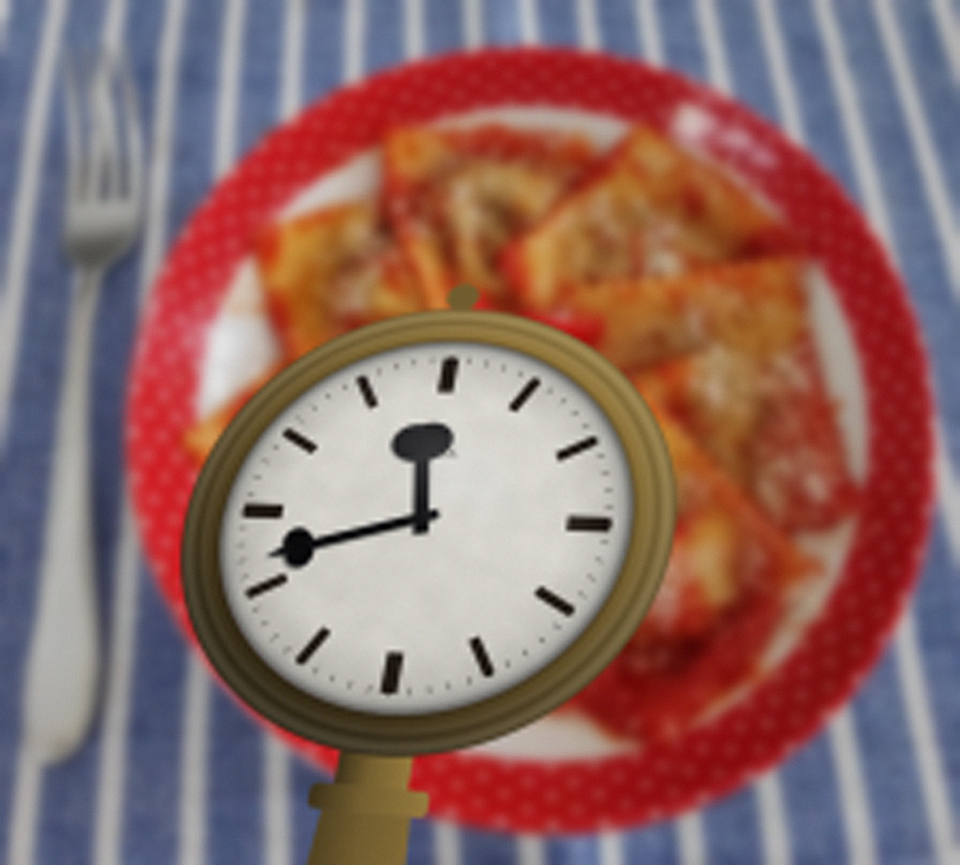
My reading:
11:42
